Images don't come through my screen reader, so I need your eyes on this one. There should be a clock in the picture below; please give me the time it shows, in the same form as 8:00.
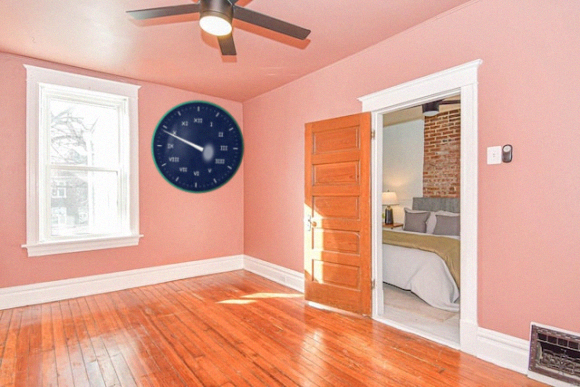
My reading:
9:49
